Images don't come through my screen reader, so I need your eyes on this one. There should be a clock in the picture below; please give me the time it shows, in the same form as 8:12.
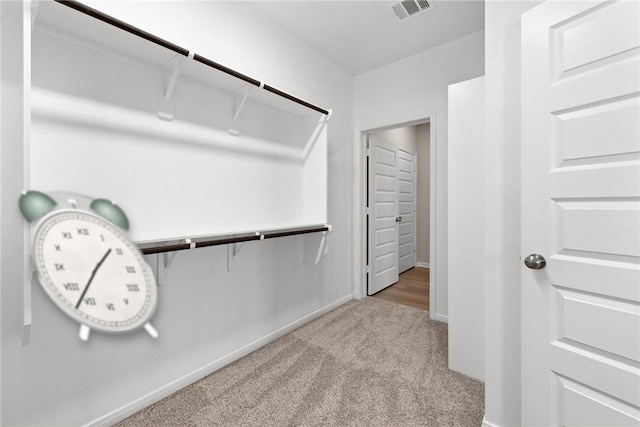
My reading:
1:37
